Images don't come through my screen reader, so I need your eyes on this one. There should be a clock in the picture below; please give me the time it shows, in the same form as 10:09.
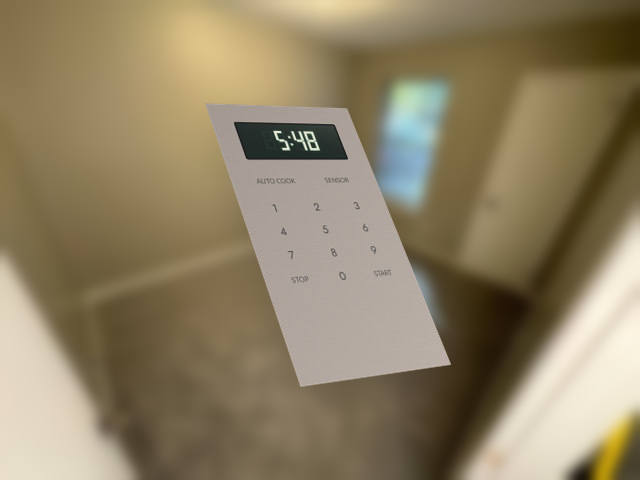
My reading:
5:48
